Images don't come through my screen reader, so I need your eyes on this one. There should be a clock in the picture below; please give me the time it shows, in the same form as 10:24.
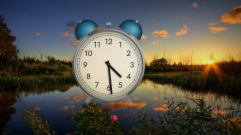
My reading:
4:29
